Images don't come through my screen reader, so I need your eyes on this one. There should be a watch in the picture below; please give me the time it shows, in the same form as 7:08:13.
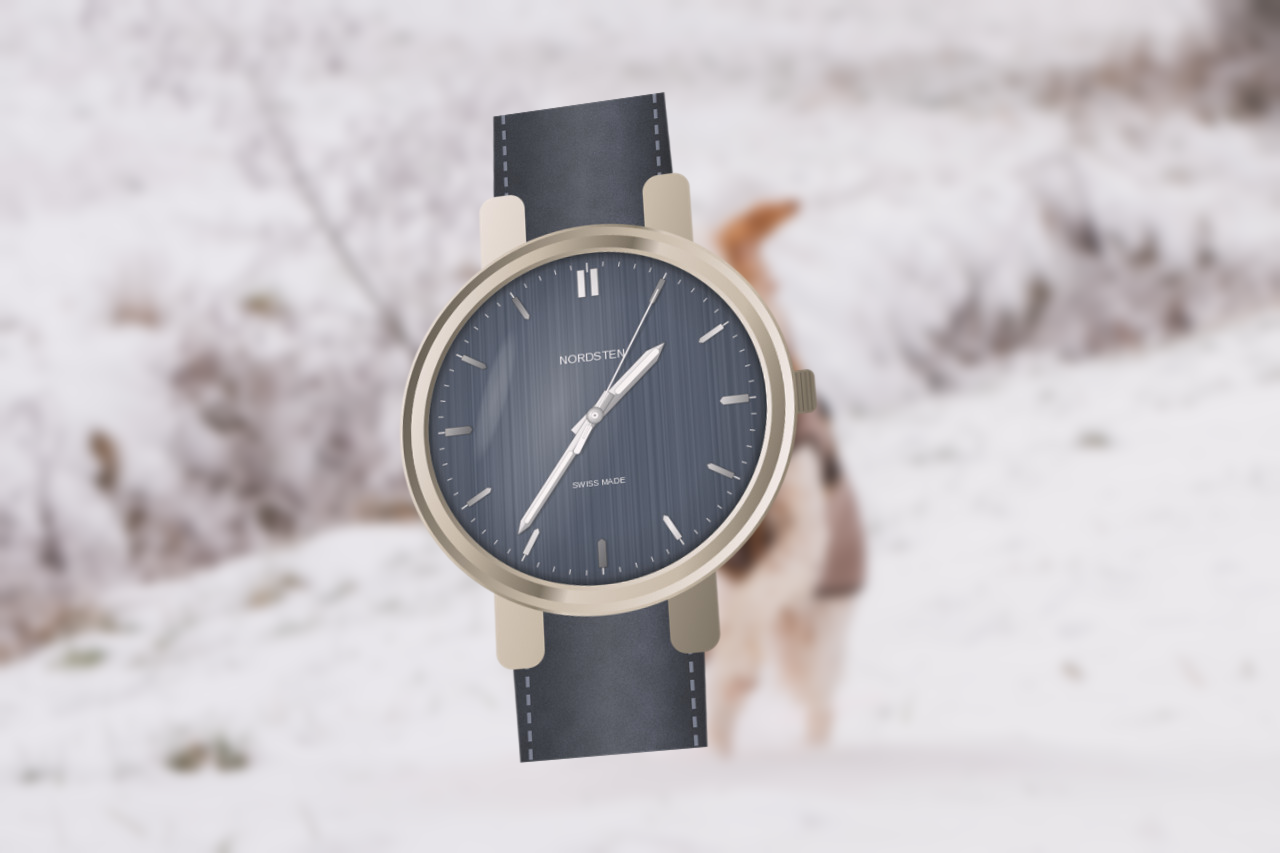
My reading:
1:36:05
